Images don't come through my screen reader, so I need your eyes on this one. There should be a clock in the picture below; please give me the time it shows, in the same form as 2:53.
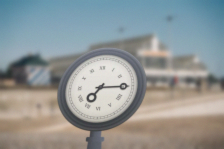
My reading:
7:15
